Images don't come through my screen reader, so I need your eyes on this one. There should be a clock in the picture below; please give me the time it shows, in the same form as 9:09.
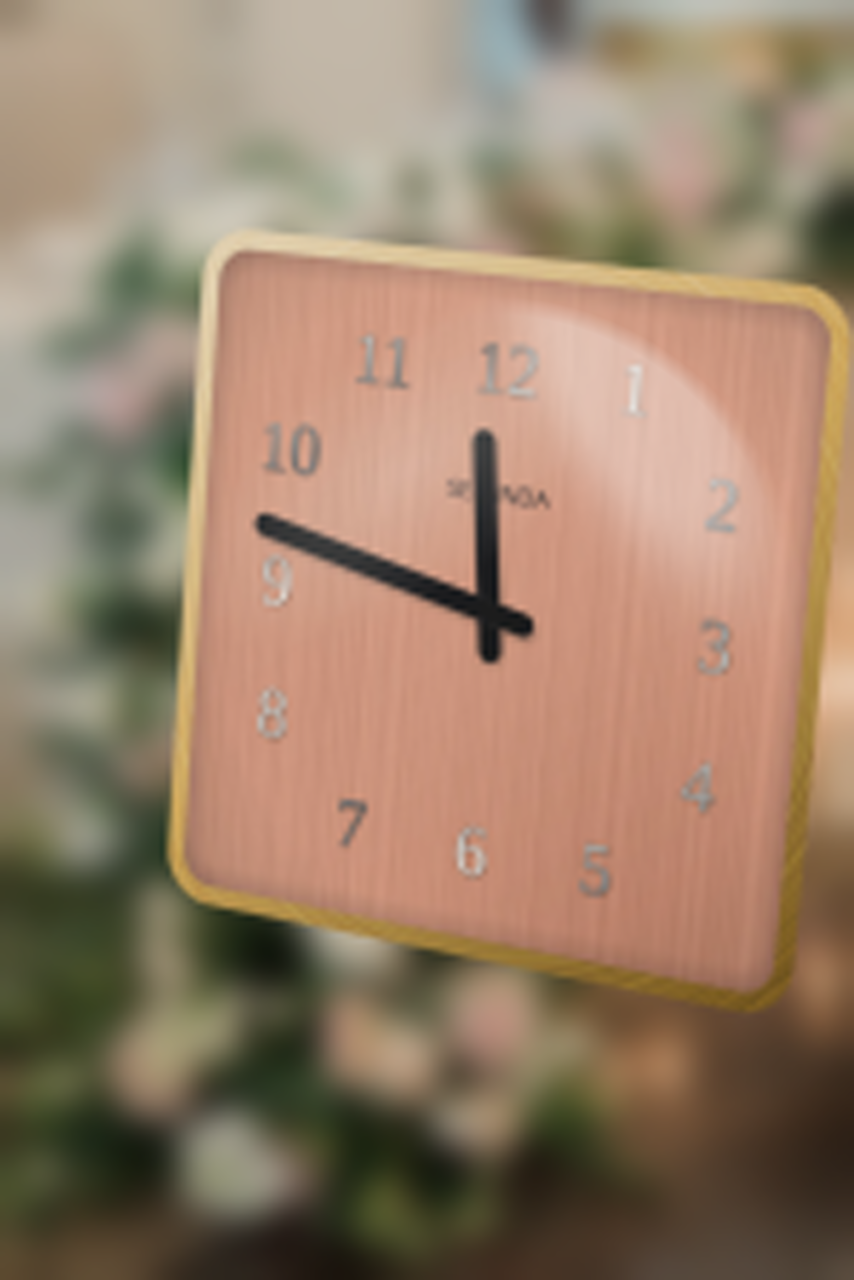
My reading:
11:47
